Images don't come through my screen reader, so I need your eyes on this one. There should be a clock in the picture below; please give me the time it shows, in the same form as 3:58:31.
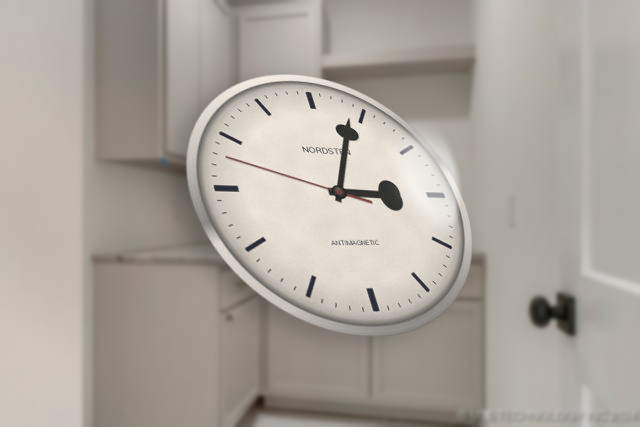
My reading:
3:03:48
